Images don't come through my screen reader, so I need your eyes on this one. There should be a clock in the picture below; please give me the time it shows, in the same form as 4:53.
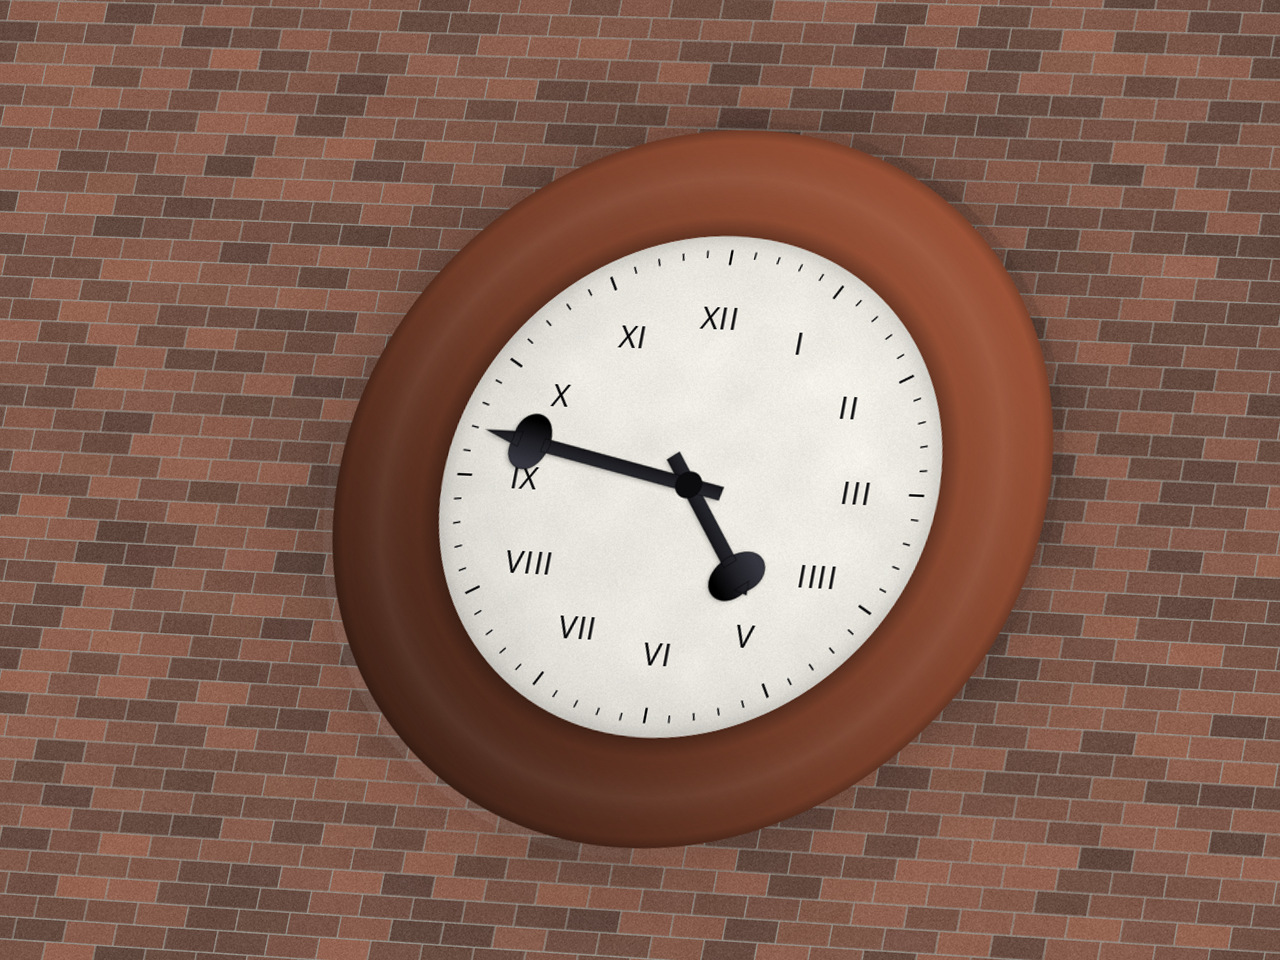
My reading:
4:47
